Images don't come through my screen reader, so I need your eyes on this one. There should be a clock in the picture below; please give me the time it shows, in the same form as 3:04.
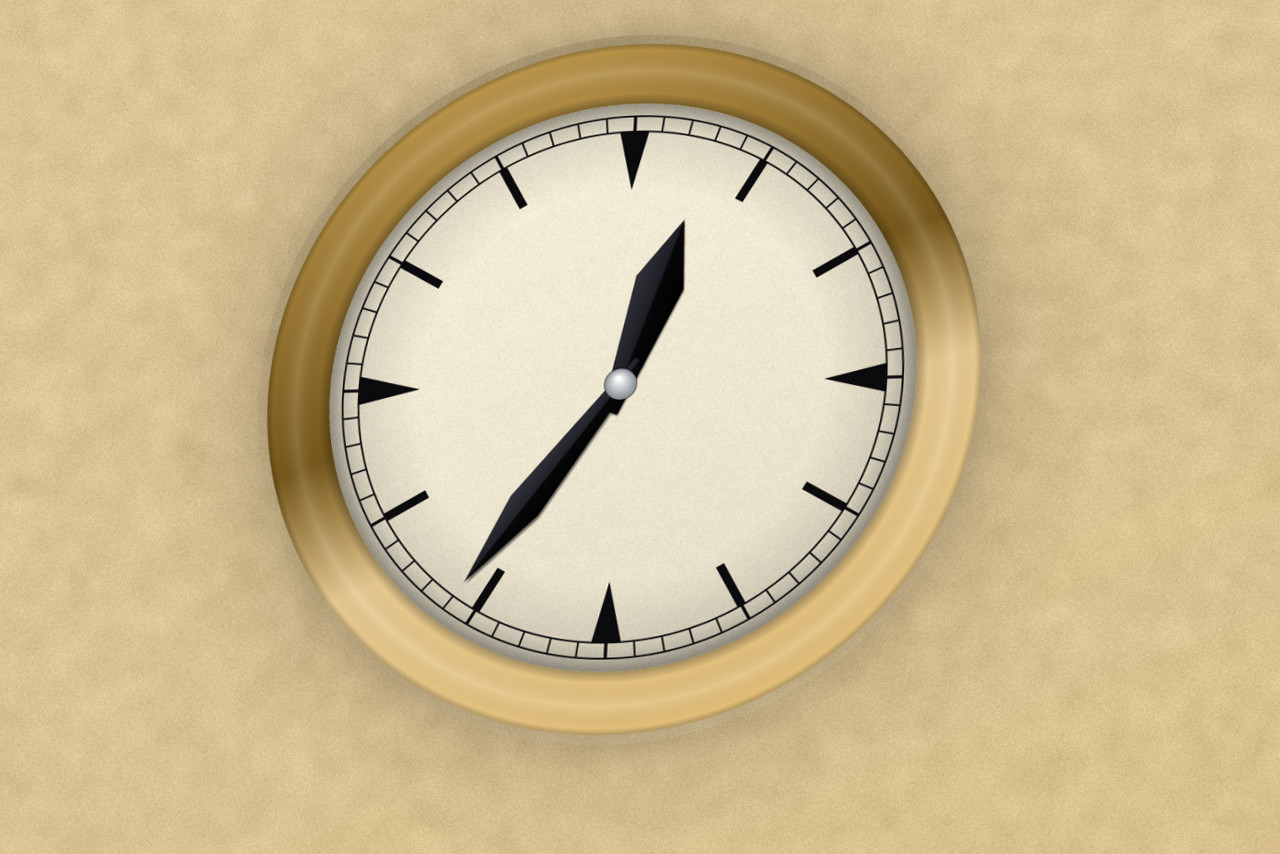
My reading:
12:36
